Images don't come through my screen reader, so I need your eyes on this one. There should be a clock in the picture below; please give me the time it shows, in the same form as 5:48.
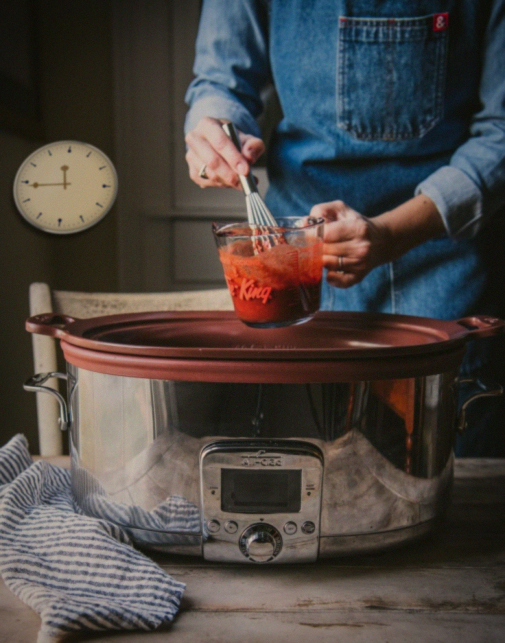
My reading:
11:44
